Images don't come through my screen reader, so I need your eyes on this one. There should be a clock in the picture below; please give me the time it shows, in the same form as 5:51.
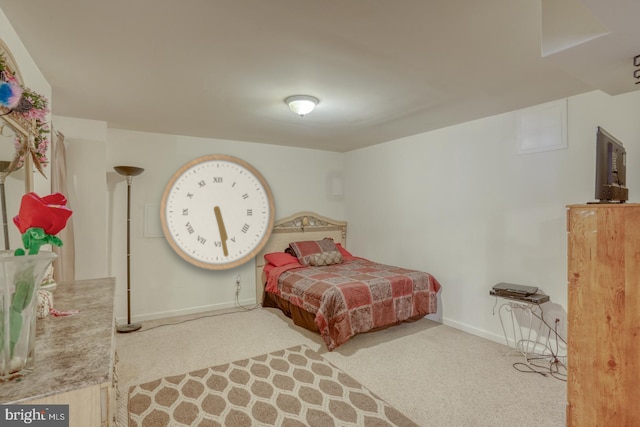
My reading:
5:28
